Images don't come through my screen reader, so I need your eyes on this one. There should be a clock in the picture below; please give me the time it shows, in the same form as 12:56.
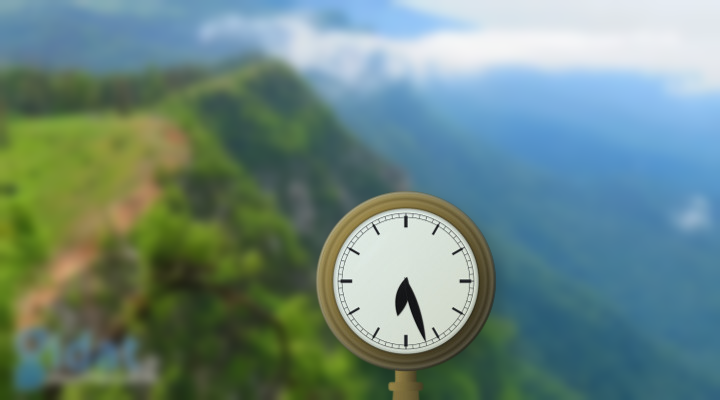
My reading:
6:27
